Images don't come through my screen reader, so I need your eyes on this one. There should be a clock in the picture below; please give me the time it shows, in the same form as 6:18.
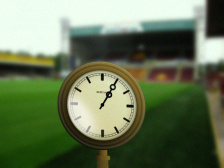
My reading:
1:05
